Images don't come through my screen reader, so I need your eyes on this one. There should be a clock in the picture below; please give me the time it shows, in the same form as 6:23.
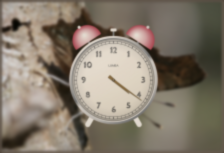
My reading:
4:21
